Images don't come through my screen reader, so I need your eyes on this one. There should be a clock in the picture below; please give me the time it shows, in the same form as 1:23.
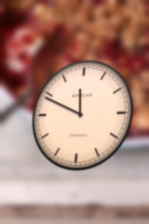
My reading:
11:49
